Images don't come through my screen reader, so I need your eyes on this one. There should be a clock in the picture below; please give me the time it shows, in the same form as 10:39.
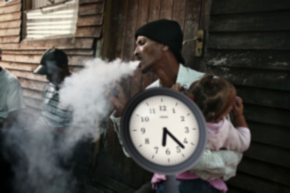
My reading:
6:23
